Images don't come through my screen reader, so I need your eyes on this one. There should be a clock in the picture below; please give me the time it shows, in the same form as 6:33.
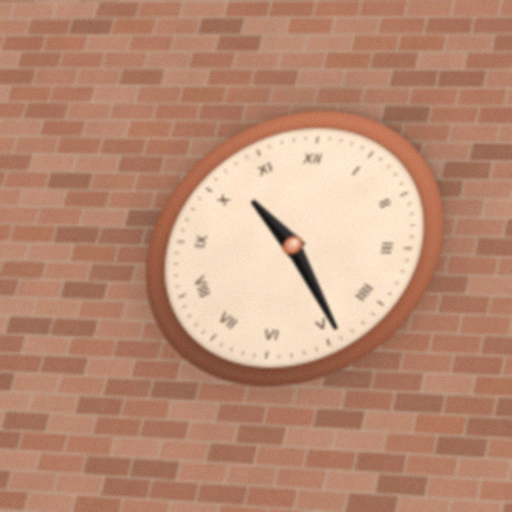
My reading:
10:24
